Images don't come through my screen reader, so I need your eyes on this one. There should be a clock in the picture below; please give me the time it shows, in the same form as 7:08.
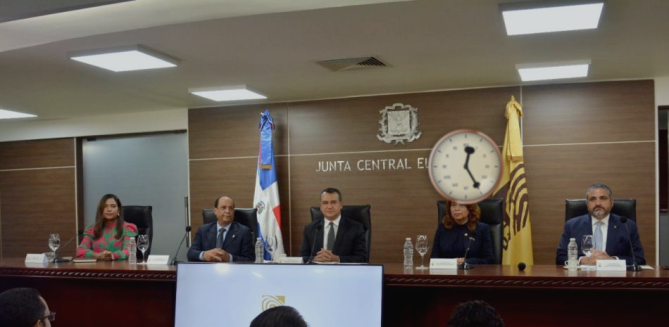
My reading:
12:25
